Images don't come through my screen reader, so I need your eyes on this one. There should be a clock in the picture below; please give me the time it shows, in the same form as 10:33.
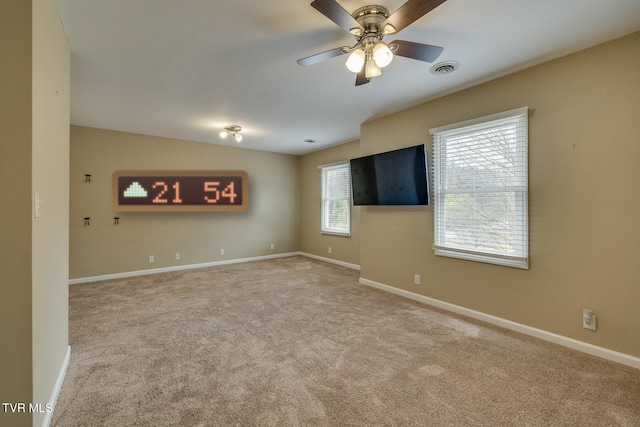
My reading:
21:54
